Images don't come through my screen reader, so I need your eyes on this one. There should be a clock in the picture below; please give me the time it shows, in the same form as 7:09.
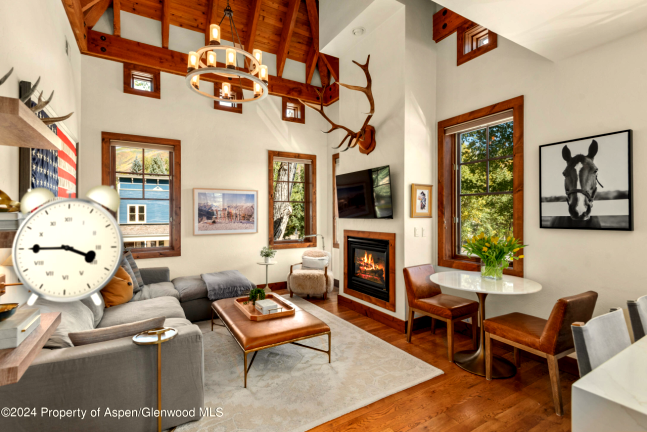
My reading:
3:45
